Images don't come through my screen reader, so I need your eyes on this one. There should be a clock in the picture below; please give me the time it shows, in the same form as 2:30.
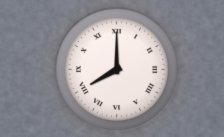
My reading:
8:00
